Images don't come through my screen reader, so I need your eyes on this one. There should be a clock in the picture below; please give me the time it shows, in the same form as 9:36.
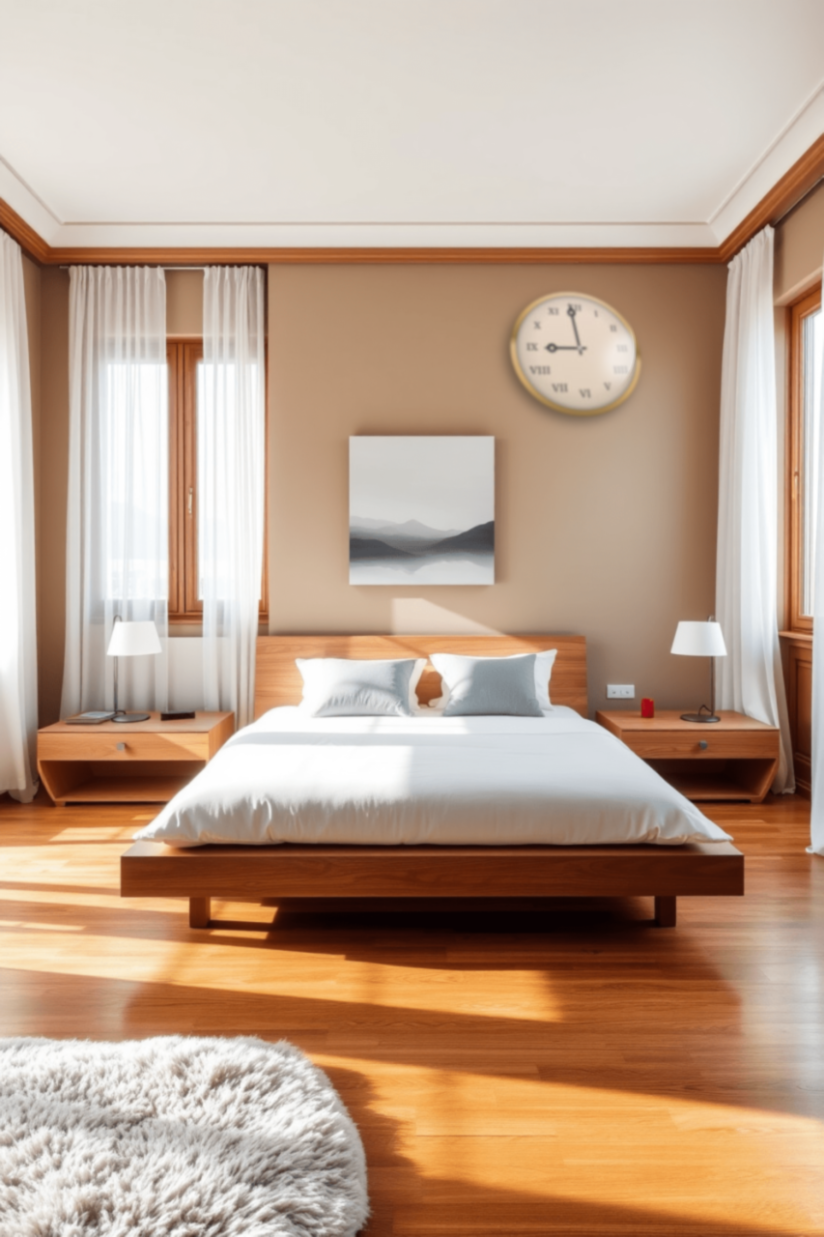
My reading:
8:59
